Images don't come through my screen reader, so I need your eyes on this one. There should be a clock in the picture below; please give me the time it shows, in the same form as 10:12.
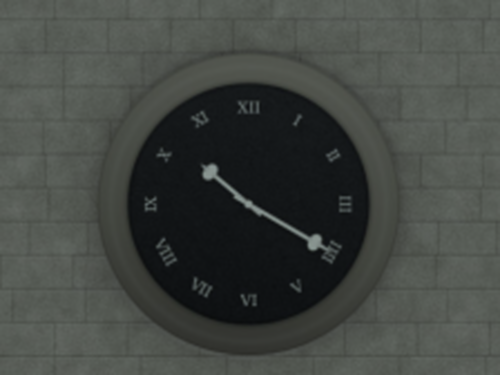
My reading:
10:20
